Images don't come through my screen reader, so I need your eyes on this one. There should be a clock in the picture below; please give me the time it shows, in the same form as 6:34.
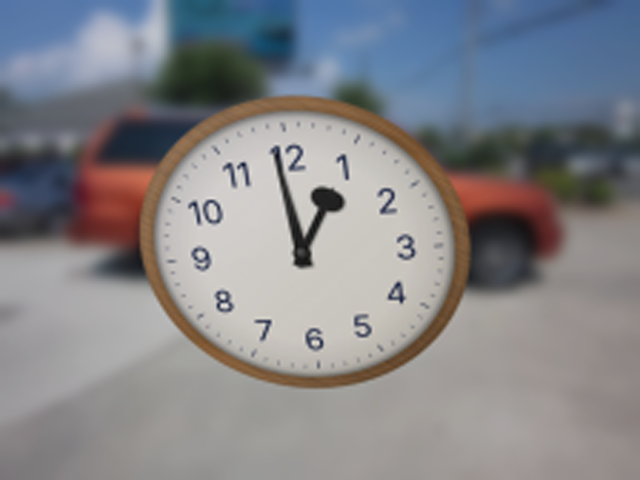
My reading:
12:59
